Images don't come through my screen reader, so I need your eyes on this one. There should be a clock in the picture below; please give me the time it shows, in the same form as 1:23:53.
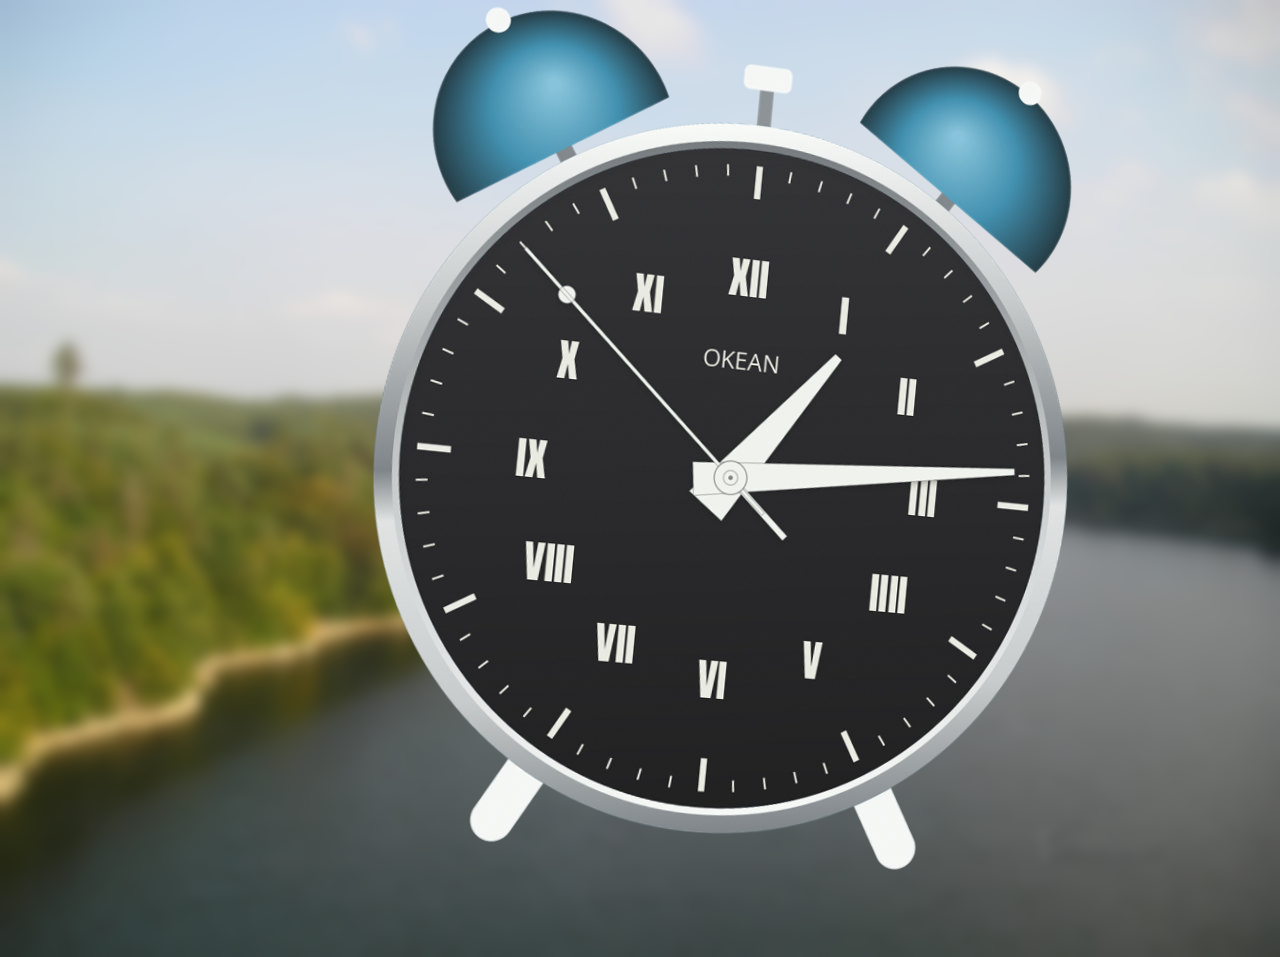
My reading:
1:13:52
